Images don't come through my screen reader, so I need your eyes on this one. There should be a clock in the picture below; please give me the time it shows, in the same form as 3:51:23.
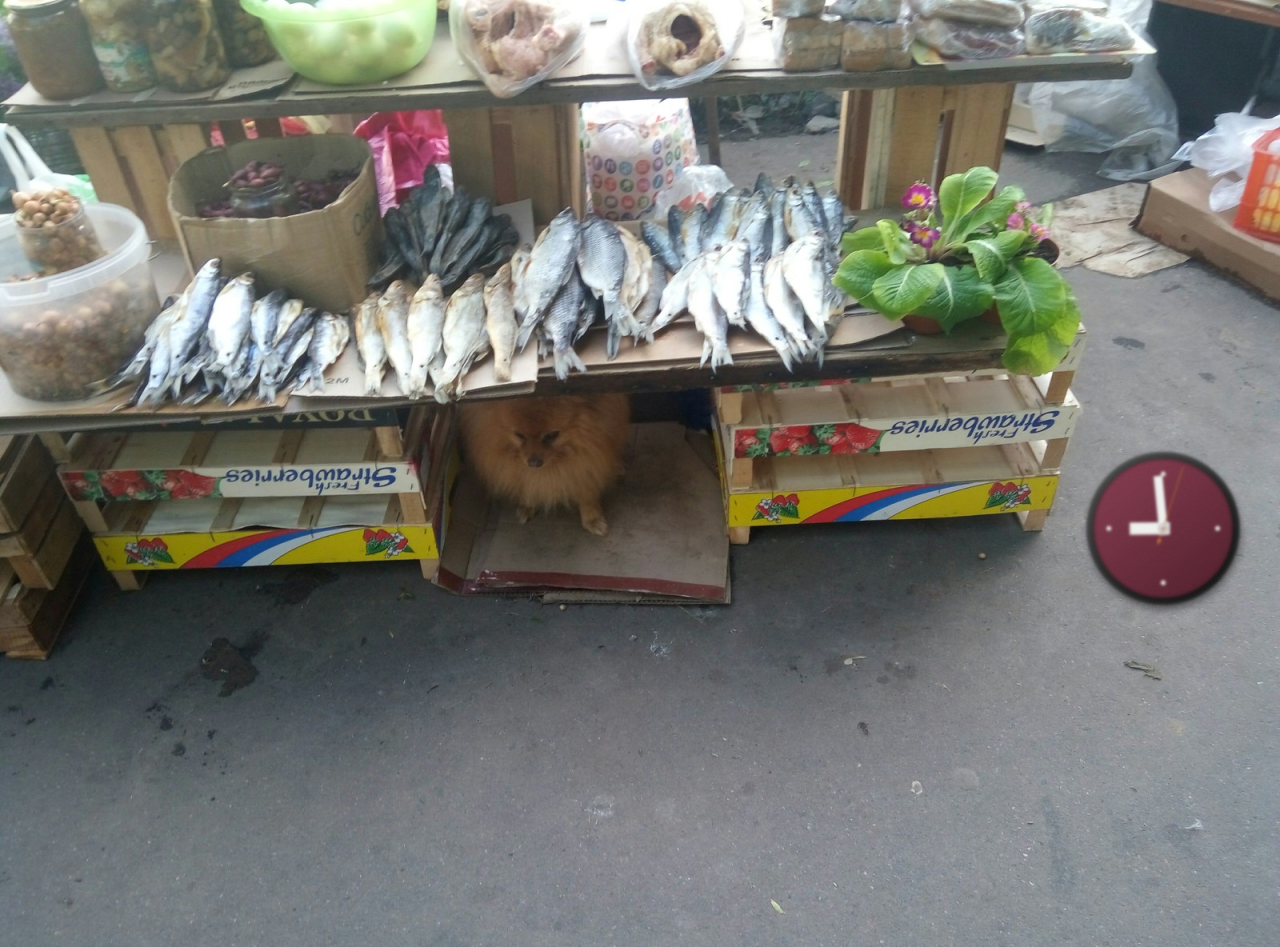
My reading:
8:59:03
